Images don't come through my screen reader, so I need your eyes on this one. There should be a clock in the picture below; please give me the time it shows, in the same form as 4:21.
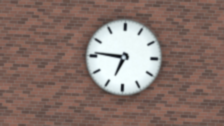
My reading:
6:46
